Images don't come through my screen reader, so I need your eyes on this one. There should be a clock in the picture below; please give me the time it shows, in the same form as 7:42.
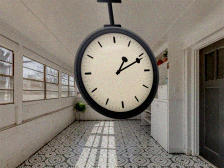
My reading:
1:11
